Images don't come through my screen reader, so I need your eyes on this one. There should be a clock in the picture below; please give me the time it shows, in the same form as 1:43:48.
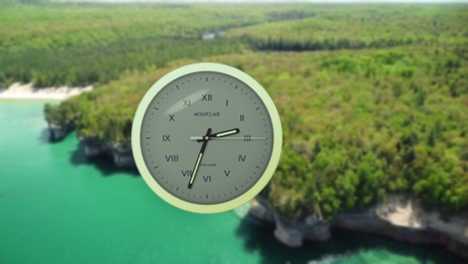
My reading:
2:33:15
